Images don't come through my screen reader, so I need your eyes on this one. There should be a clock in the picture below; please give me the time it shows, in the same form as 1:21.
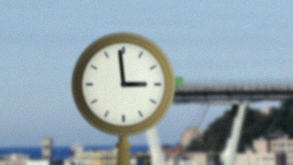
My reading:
2:59
